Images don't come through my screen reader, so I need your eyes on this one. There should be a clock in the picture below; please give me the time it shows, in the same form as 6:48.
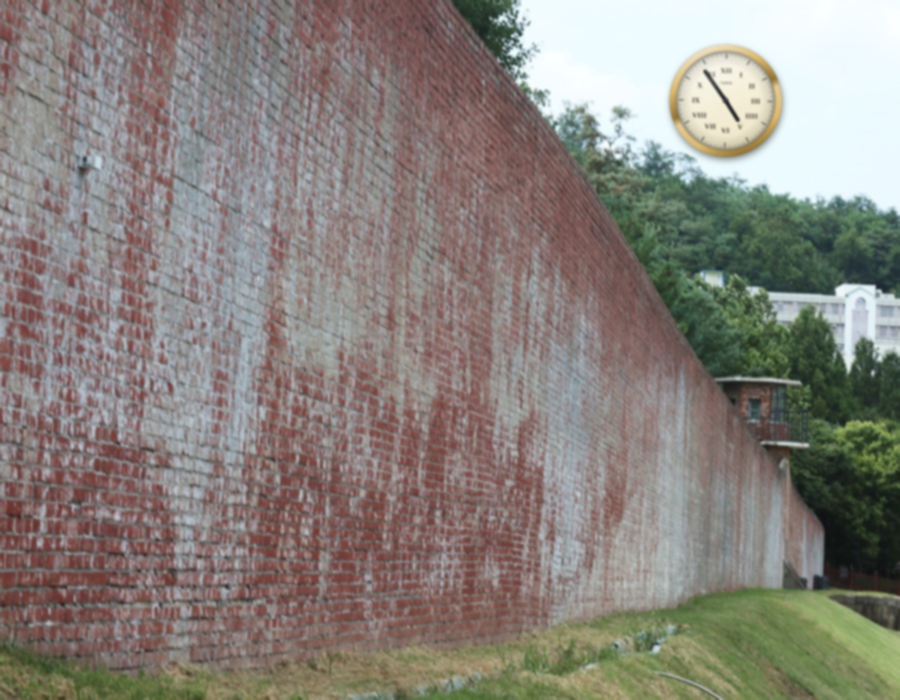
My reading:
4:54
